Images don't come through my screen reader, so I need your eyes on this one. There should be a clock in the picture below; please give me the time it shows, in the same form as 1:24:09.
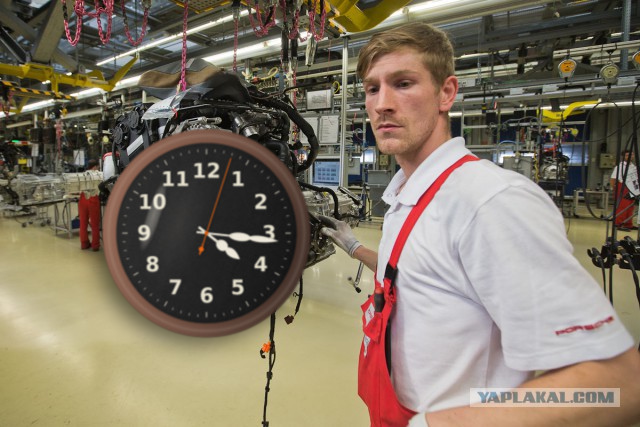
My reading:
4:16:03
